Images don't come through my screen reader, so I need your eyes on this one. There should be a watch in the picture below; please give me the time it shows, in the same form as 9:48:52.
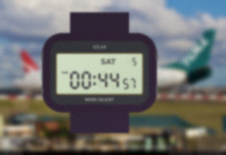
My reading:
0:44:57
